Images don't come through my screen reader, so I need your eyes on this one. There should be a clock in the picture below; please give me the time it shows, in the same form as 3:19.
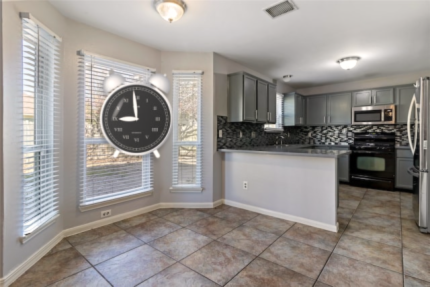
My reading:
8:59
